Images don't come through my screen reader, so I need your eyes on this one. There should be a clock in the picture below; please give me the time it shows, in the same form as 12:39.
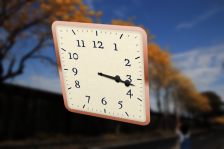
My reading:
3:17
